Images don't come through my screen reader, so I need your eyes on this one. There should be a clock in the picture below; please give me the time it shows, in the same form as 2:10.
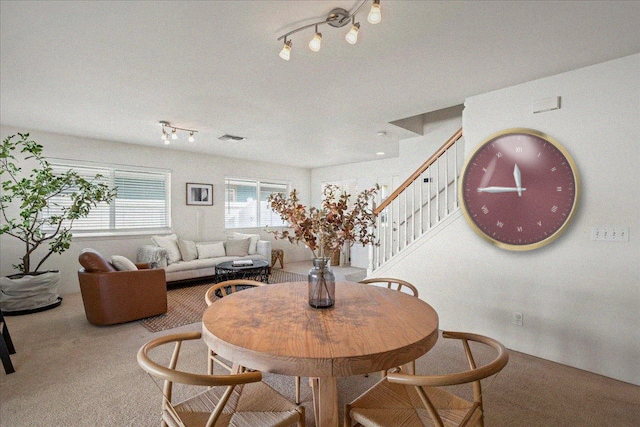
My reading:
11:45
